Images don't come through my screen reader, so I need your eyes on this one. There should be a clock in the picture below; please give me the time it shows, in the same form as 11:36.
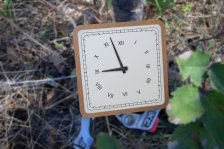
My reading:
8:57
